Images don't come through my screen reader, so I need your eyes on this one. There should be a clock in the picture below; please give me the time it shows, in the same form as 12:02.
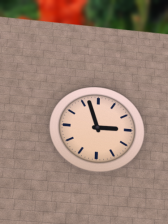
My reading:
2:57
